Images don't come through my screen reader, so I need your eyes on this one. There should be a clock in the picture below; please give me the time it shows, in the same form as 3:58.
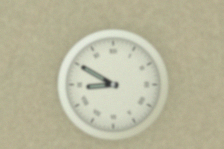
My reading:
8:50
